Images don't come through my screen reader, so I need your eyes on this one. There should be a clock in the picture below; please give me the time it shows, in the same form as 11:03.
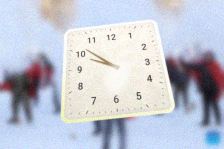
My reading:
9:52
